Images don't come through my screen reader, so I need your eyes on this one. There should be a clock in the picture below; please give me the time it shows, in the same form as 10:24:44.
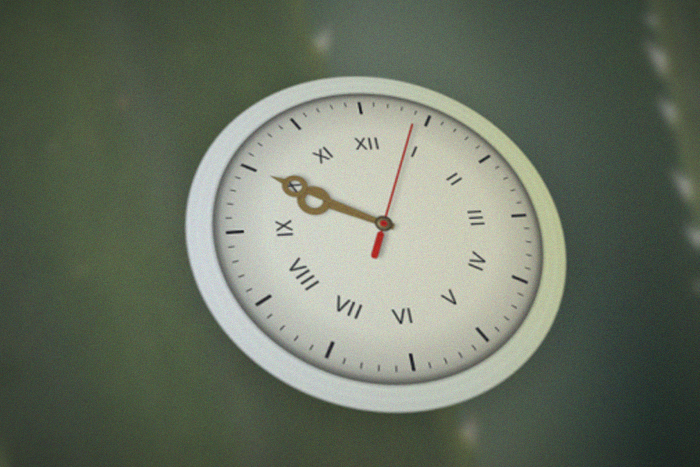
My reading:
9:50:04
